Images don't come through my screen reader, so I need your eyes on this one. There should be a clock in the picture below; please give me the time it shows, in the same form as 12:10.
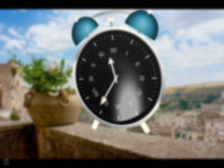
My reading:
11:36
